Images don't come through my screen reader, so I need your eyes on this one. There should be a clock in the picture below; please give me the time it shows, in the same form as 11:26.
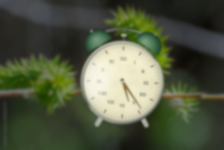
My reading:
5:24
